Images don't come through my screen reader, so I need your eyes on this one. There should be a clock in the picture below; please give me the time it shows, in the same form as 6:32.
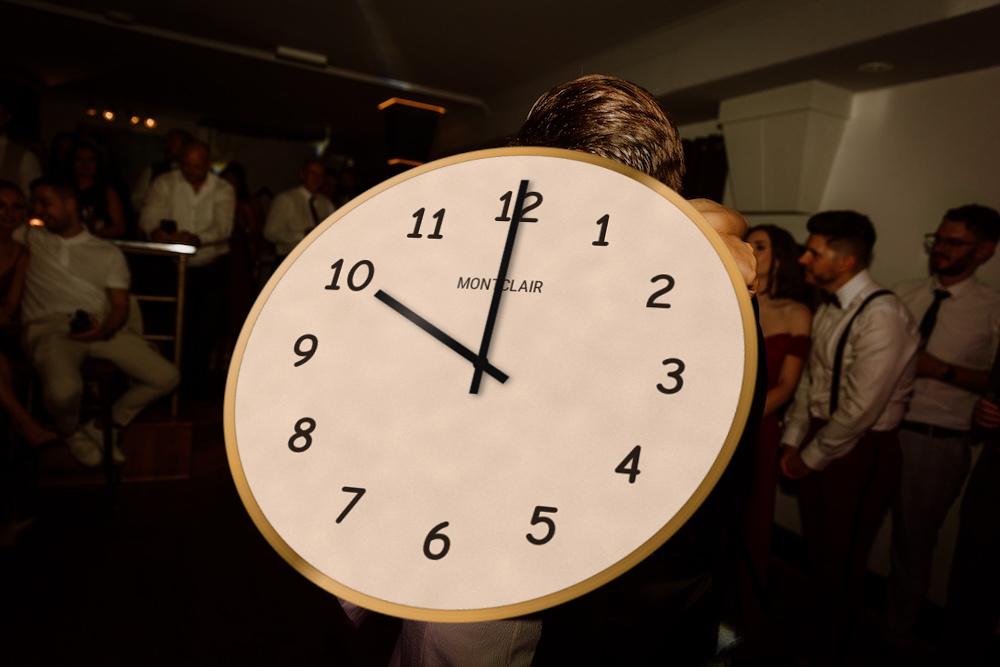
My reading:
10:00
